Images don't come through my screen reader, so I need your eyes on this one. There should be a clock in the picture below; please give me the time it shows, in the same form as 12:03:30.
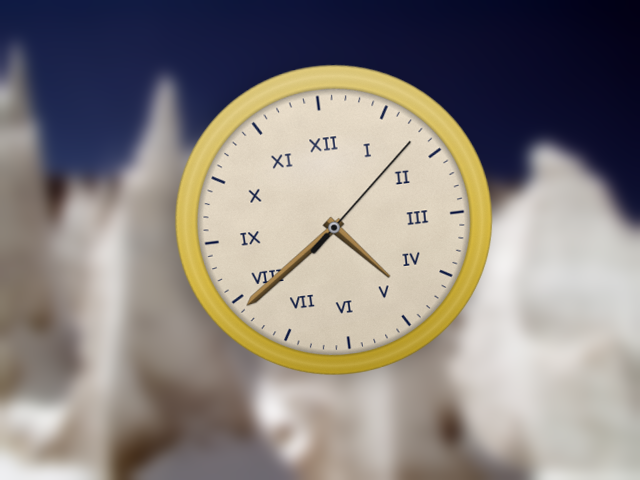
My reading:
4:39:08
